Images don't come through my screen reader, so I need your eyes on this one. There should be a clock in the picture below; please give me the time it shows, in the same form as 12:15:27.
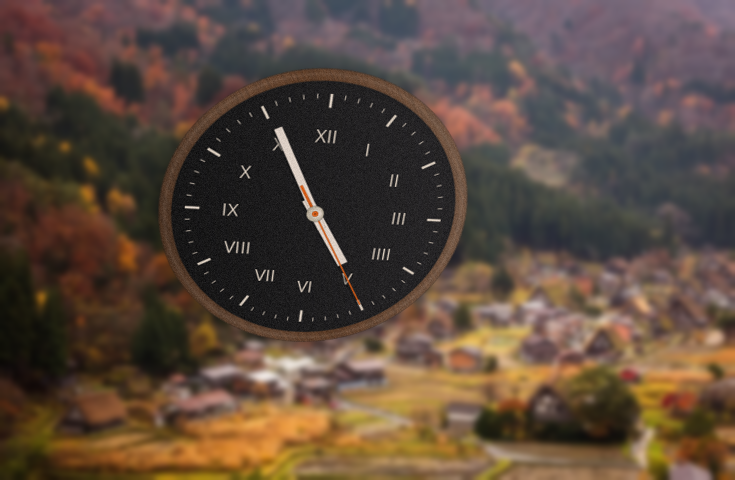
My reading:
4:55:25
